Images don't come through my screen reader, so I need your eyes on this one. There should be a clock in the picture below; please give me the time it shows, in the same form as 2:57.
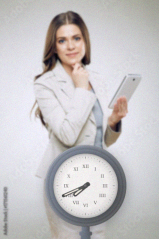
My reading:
7:41
